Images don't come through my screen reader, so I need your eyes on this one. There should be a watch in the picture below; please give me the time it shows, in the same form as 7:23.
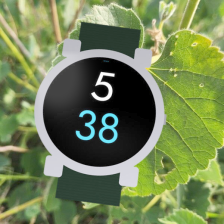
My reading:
5:38
